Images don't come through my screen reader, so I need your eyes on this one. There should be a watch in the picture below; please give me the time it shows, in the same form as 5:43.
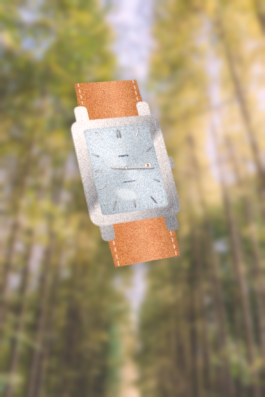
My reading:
9:16
